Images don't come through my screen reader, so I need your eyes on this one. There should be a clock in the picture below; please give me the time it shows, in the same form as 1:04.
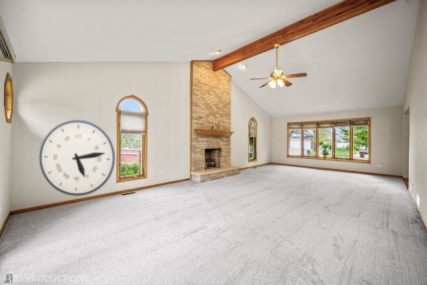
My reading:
5:13
